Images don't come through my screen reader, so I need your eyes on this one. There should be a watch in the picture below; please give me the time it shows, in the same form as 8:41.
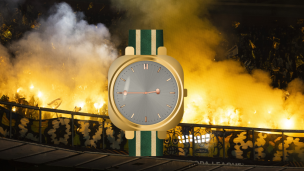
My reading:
2:45
